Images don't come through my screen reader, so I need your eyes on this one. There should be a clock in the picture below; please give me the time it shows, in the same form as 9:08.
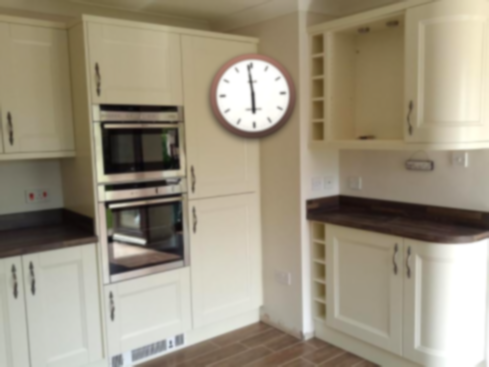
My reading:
5:59
